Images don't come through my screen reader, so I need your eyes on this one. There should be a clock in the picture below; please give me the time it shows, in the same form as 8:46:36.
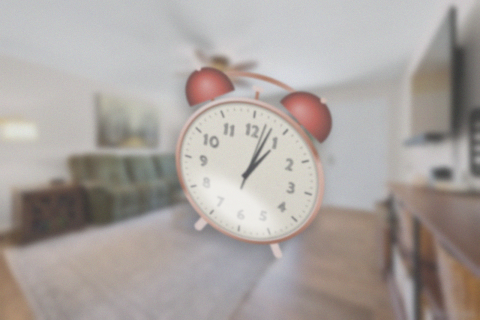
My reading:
1:03:02
